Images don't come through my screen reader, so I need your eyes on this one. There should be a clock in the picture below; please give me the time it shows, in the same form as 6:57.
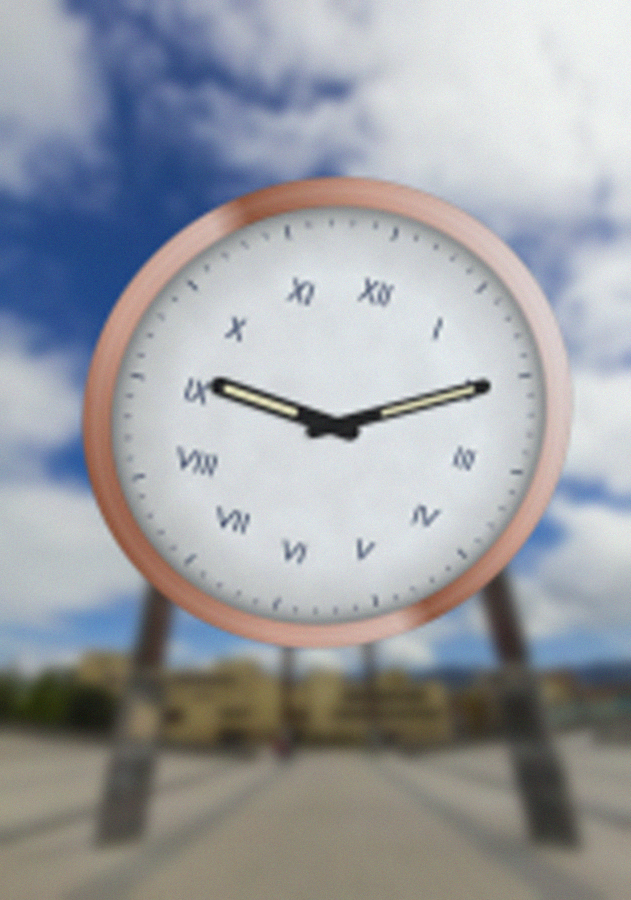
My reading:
9:10
